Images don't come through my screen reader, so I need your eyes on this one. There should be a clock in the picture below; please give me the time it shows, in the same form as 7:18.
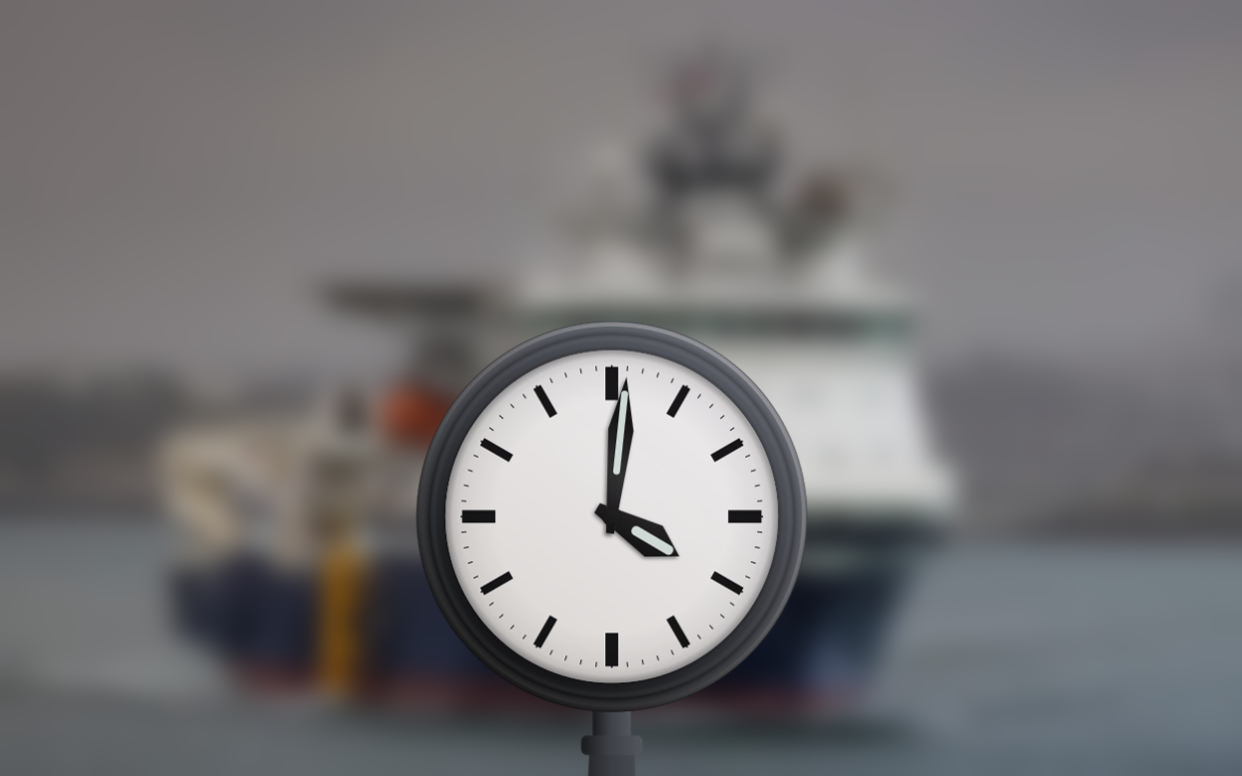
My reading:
4:01
